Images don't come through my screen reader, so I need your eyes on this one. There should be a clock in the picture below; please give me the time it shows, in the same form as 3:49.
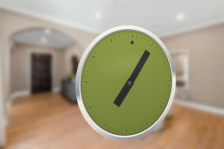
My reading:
7:05
